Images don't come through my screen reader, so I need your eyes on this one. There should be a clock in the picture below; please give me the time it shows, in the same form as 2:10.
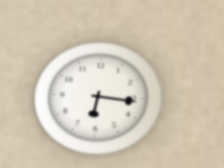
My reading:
6:16
